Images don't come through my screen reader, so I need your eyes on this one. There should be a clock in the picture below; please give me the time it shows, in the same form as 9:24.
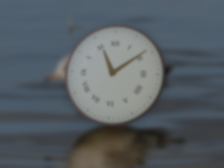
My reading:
11:09
